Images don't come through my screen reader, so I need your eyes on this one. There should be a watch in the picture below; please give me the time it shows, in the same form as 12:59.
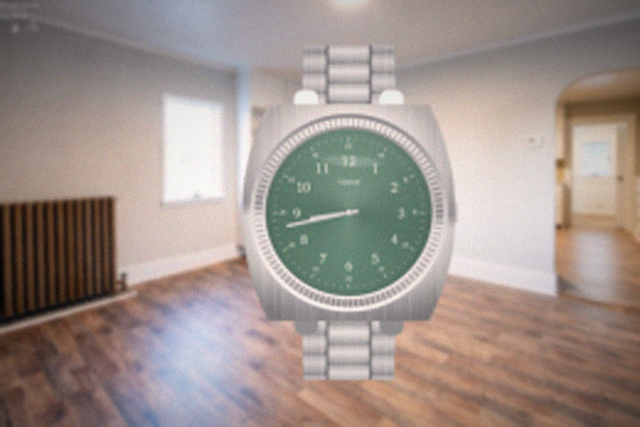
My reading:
8:43
